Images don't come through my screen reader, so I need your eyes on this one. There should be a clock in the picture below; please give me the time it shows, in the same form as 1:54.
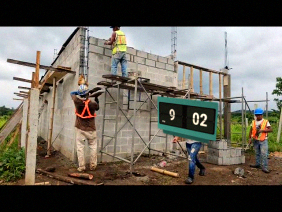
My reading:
9:02
